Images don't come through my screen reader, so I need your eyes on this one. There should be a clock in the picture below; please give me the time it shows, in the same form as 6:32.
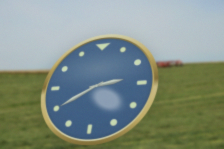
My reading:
2:40
